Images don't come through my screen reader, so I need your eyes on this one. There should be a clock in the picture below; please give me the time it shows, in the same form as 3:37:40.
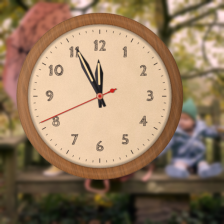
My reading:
11:55:41
